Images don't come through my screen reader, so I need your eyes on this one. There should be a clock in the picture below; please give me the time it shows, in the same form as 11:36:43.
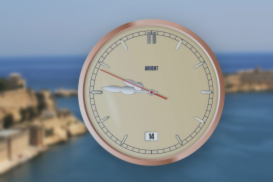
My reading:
9:45:49
